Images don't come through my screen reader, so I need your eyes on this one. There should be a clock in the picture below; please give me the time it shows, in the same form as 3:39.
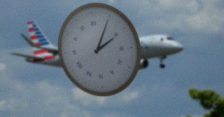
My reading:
2:05
